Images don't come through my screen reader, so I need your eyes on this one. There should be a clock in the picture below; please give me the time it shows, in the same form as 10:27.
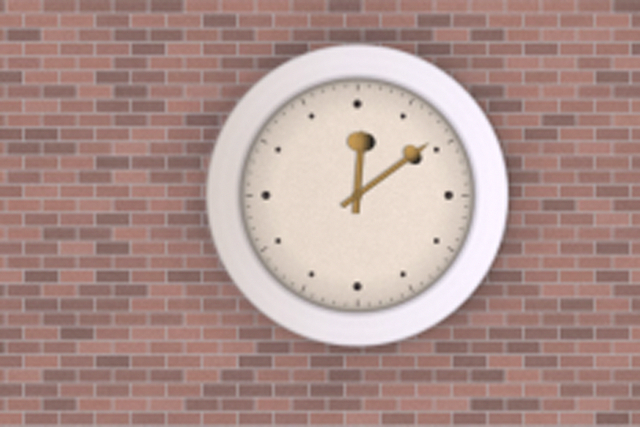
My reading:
12:09
